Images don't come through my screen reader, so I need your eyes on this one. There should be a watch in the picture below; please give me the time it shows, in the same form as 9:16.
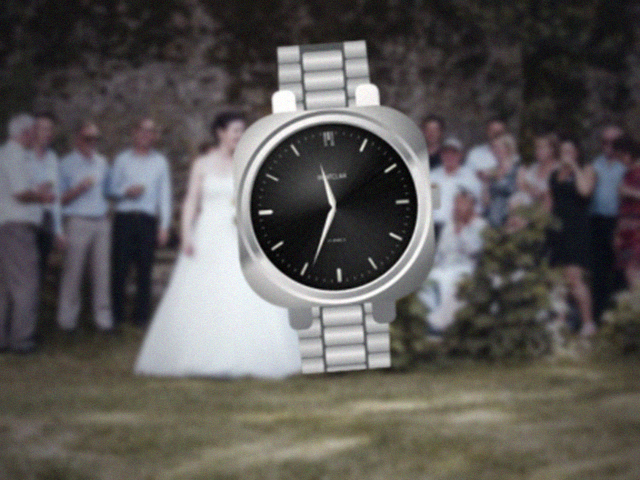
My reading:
11:34
